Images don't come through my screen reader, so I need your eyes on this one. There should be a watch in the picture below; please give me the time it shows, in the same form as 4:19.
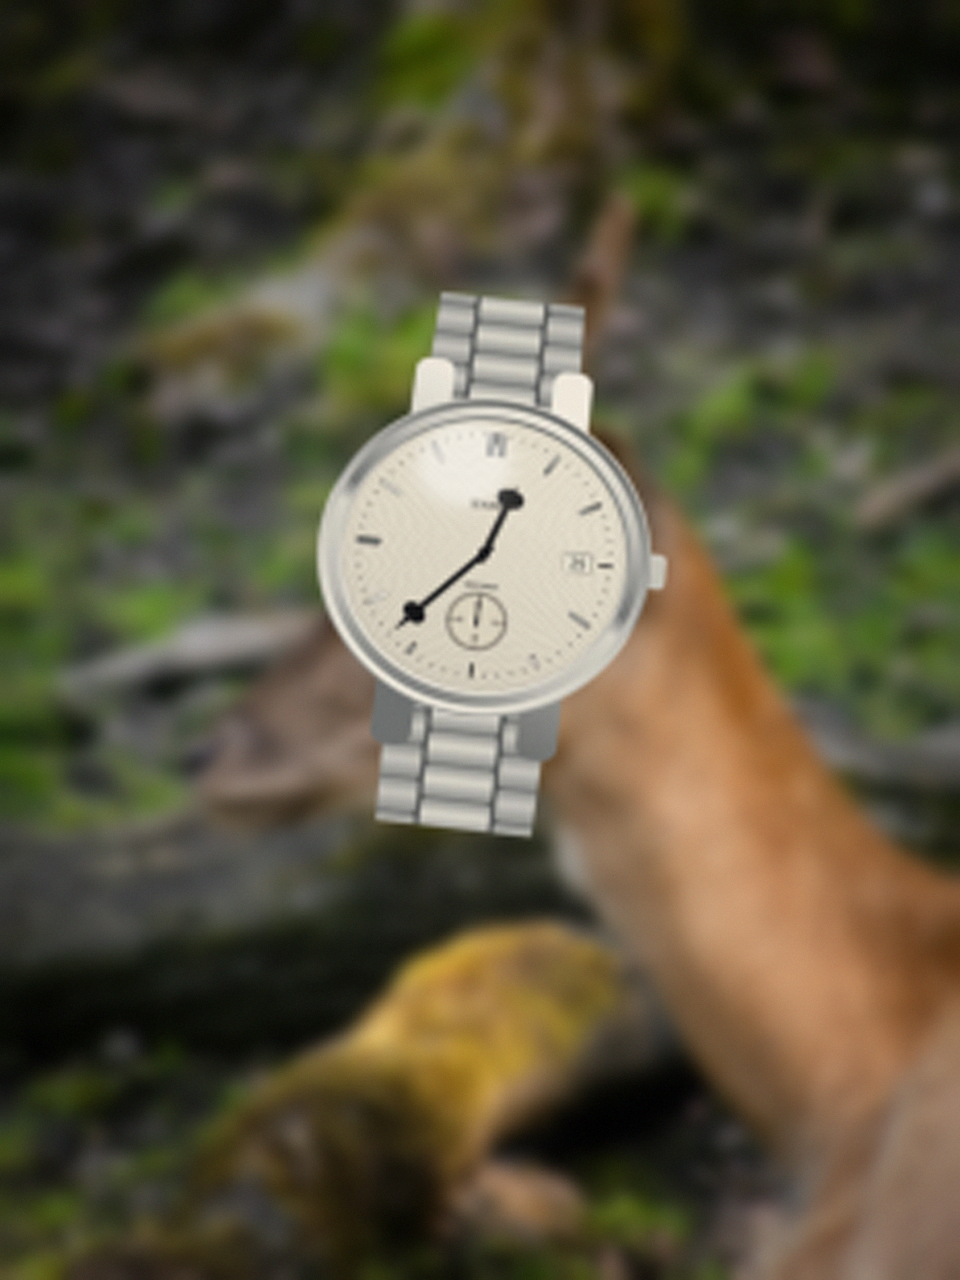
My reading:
12:37
